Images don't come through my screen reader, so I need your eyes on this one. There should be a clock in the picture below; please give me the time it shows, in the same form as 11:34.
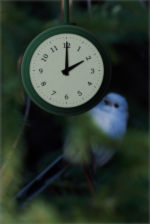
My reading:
2:00
